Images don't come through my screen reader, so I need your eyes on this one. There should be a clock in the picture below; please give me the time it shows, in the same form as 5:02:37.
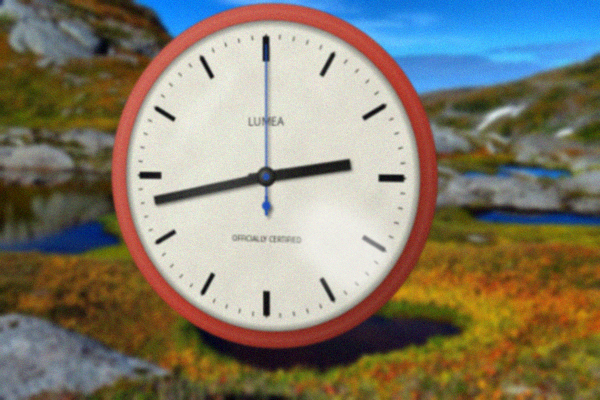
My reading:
2:43:00
